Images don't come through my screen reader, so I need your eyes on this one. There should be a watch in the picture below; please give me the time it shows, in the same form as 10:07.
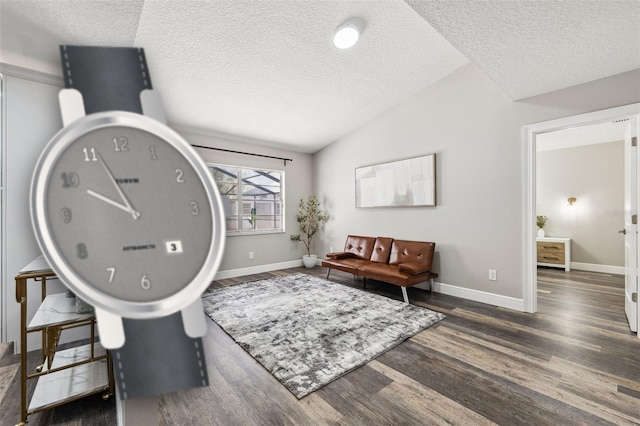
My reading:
9:56
